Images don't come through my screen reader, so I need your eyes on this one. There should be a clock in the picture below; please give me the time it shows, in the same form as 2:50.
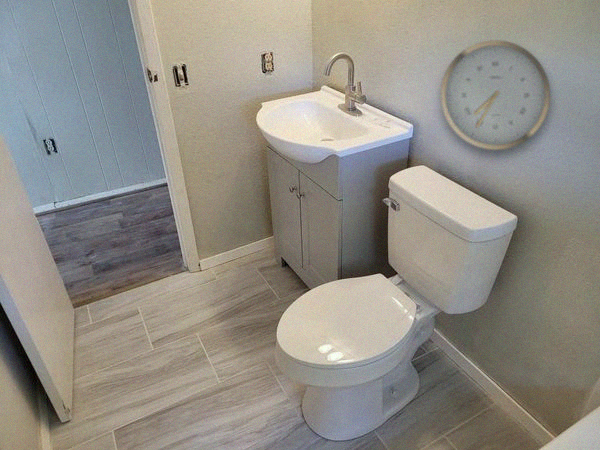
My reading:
7:35
